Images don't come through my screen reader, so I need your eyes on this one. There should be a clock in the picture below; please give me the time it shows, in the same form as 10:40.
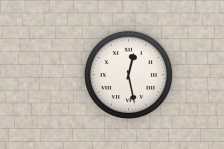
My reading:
12:28
